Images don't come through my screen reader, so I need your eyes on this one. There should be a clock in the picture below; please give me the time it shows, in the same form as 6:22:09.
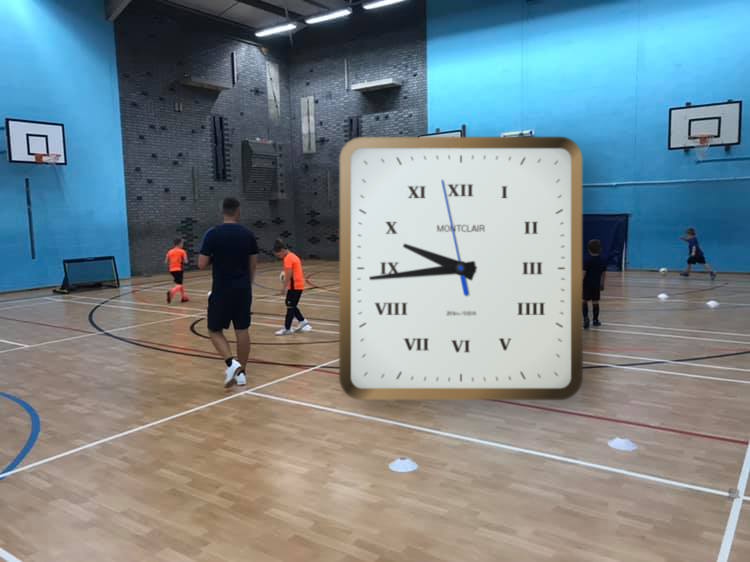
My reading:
9:43:58
